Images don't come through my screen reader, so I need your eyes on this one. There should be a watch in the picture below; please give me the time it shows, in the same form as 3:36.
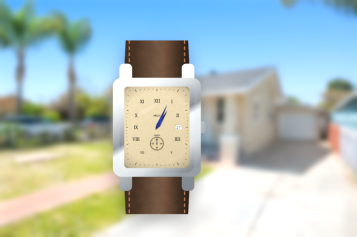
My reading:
1:04
